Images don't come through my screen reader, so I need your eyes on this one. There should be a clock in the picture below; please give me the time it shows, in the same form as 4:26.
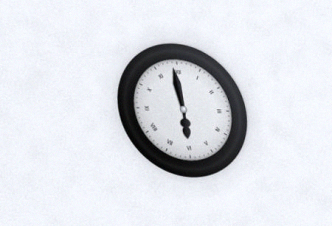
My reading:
5:59
